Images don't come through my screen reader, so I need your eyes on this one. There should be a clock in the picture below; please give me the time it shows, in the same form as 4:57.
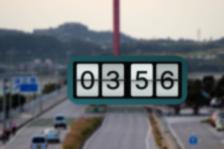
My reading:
3:56
